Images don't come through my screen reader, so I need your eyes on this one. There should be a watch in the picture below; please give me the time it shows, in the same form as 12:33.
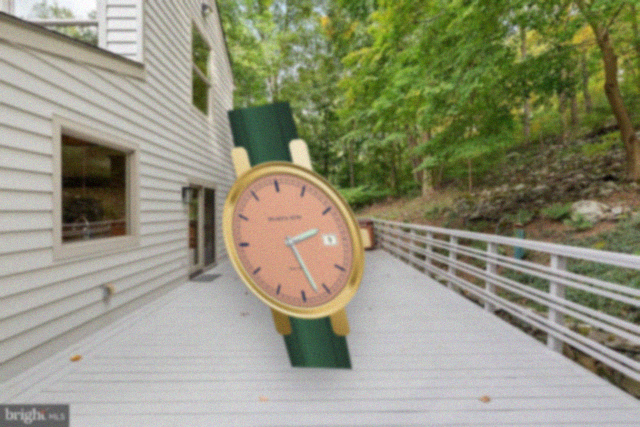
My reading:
2:27
